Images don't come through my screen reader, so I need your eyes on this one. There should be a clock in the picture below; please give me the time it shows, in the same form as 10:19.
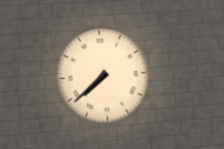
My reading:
7:39
